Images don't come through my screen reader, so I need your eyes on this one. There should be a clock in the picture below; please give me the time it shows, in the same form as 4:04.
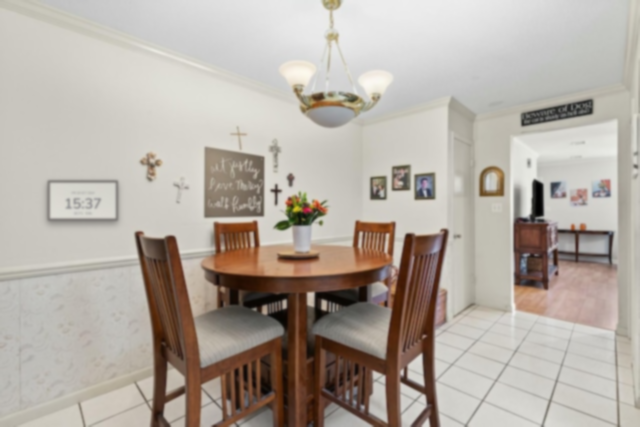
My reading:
15:37
